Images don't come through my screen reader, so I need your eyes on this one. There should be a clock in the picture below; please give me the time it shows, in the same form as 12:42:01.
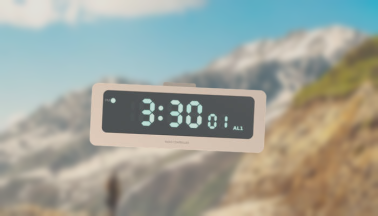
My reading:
3:30:01
